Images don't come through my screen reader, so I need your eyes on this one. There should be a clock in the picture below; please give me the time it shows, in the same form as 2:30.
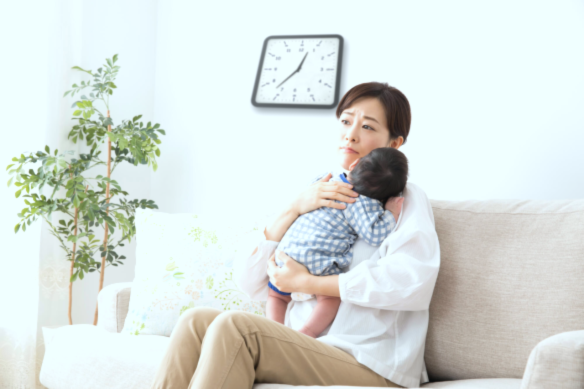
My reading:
12:37
